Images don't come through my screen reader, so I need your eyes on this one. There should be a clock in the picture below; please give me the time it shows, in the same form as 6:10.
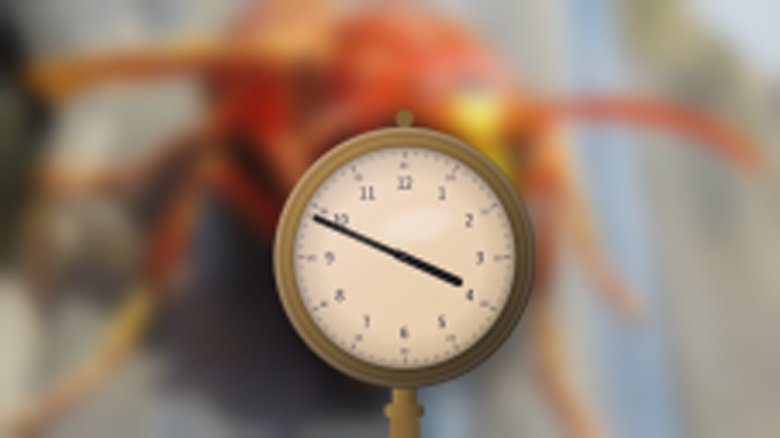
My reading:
3:49
